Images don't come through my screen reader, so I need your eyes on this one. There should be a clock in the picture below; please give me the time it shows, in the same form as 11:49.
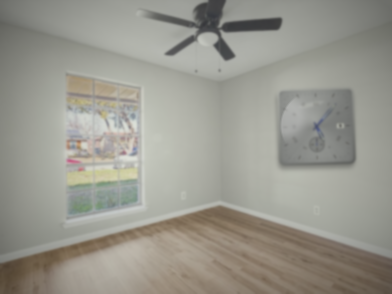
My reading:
5:07
